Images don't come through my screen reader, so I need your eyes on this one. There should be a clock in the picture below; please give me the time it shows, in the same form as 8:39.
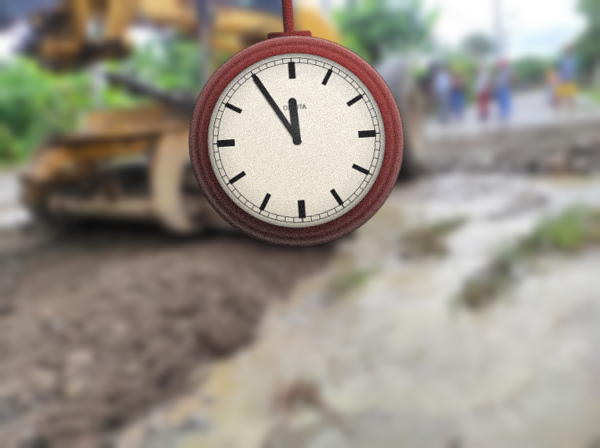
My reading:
11:55
